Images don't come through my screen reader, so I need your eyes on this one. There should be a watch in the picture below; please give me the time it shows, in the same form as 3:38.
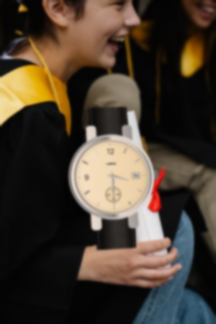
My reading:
3:30
